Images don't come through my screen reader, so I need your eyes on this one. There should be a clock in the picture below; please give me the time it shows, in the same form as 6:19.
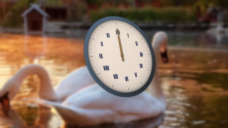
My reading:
12:00
